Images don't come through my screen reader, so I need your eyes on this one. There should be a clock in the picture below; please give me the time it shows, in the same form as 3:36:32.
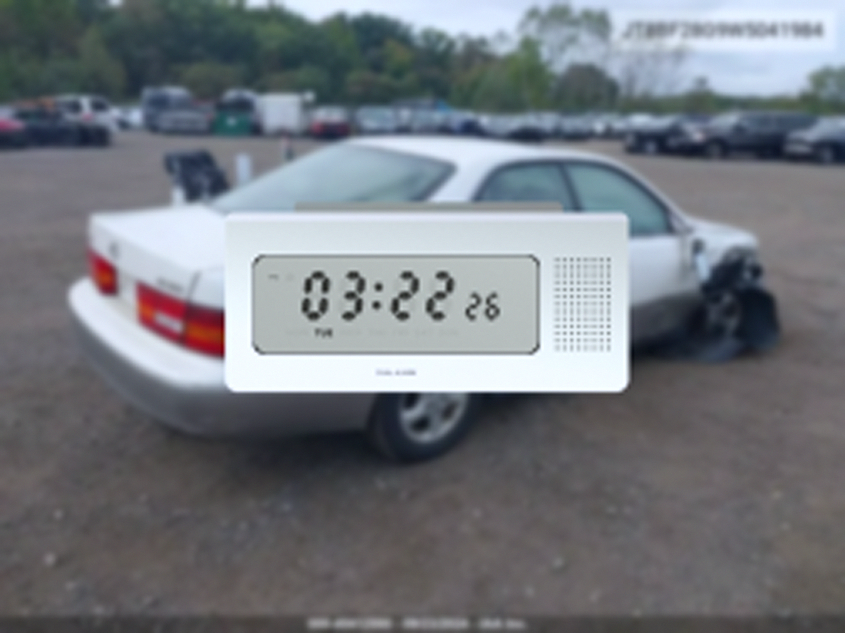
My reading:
3:22:26
